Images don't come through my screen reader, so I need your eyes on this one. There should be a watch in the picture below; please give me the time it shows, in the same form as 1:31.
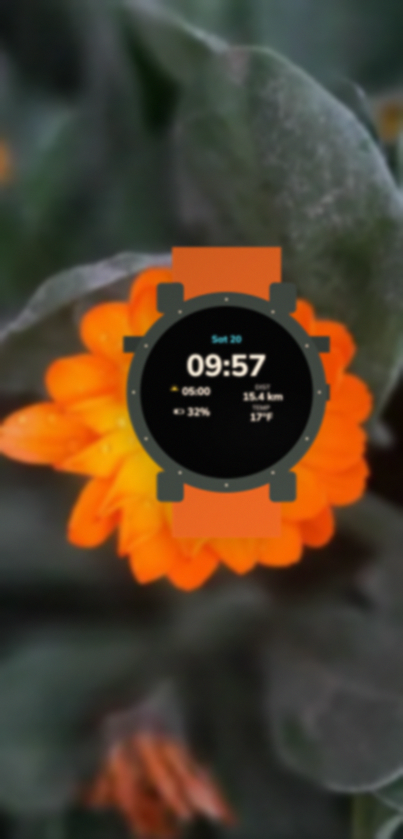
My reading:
9:57
